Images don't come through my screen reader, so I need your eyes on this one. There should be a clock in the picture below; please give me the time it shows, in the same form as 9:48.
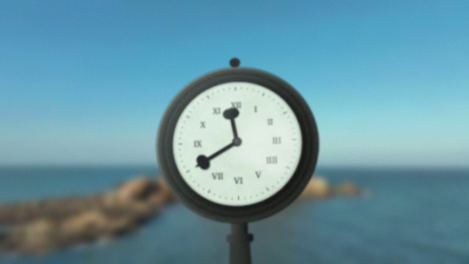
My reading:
11:40
